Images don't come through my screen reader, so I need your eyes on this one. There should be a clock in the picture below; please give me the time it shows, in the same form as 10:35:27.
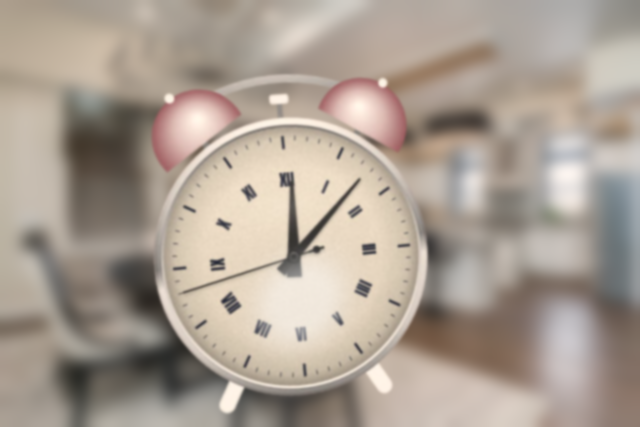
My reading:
12:07:43
